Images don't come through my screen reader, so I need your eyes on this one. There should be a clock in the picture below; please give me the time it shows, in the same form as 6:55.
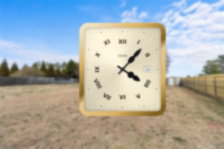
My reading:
4:07
